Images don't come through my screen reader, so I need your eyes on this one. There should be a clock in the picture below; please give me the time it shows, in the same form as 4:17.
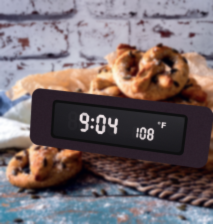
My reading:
9:04
